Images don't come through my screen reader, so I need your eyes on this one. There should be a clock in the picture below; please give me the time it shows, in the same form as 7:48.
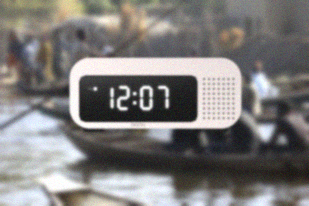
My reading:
12:07
